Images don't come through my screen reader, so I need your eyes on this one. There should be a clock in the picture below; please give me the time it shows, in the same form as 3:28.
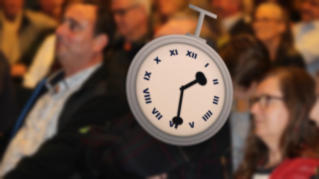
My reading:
1:29
